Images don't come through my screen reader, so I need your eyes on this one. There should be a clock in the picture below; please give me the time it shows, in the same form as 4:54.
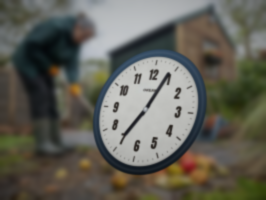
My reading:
7:04
